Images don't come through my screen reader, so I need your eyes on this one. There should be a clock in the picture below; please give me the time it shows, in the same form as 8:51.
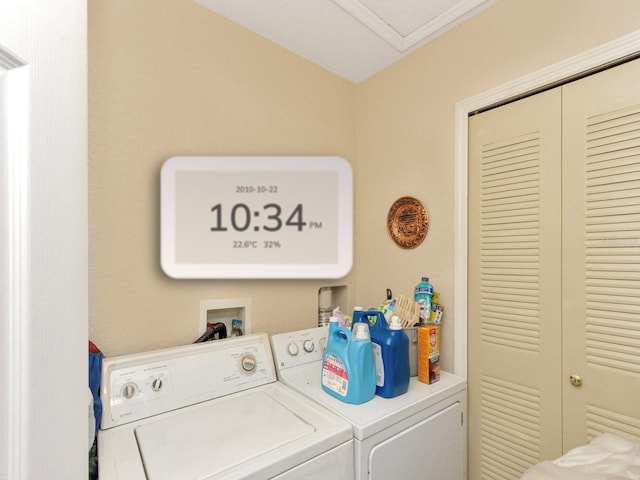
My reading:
10:34
